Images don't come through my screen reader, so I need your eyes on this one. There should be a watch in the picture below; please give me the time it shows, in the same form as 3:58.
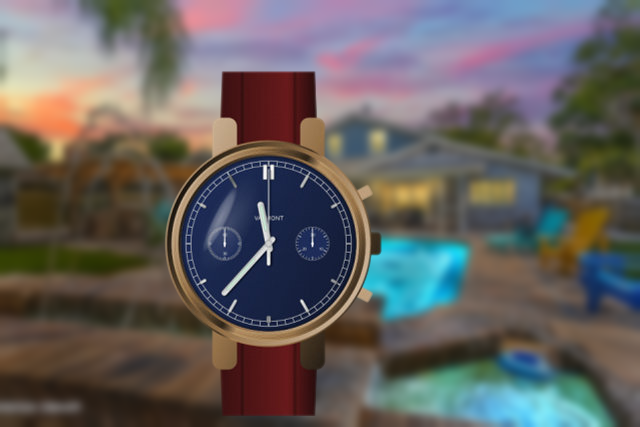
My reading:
11:37
